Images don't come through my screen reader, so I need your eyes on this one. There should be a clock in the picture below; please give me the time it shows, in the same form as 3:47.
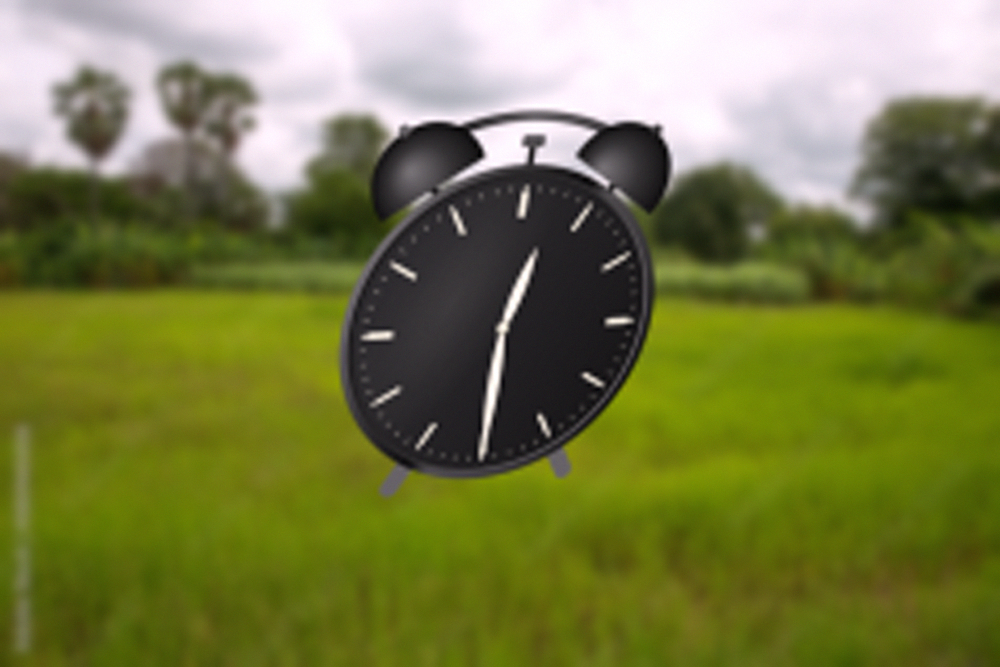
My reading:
12:30
